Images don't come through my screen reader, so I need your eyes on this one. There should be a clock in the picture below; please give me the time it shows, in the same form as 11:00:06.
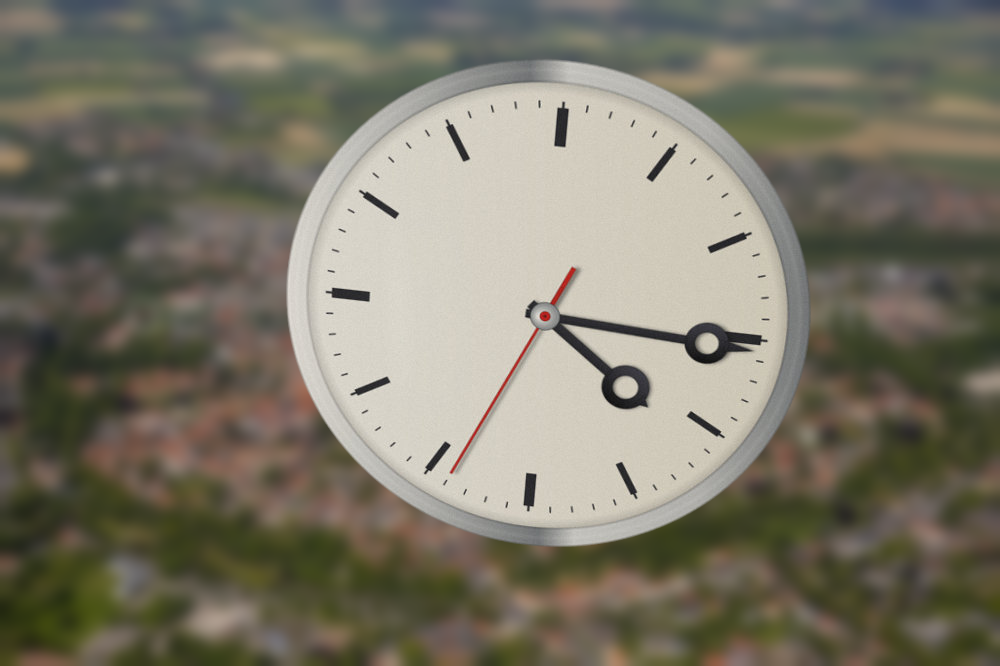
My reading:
4:15:34
